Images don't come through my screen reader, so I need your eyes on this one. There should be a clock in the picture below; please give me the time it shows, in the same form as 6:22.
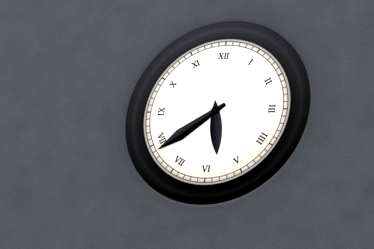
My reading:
5:39
